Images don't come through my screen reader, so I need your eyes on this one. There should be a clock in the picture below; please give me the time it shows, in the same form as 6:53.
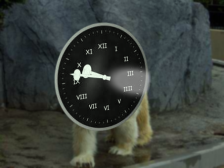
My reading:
9:47
